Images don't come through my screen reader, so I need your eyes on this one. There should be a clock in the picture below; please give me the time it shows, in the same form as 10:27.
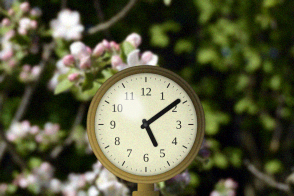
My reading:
5:09
